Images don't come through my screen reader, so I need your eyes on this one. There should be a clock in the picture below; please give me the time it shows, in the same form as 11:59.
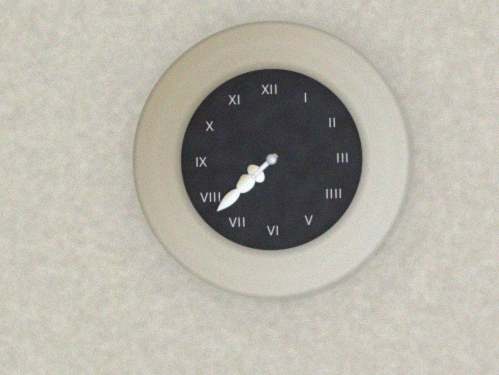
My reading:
7:38
